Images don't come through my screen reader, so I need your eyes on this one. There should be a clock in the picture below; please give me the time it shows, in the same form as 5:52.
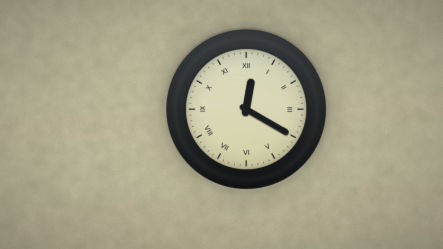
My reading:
12:20
